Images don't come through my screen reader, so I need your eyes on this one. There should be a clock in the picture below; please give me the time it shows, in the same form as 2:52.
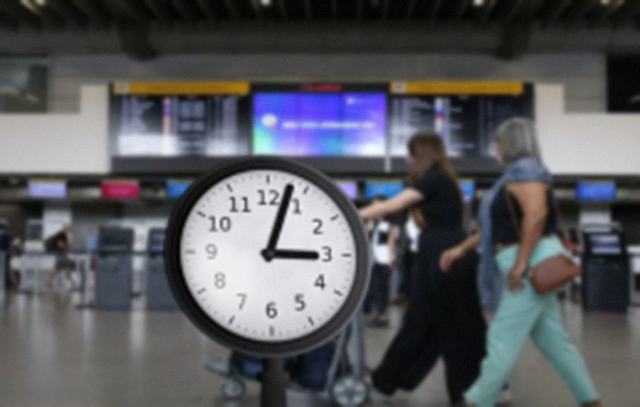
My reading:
3:03
